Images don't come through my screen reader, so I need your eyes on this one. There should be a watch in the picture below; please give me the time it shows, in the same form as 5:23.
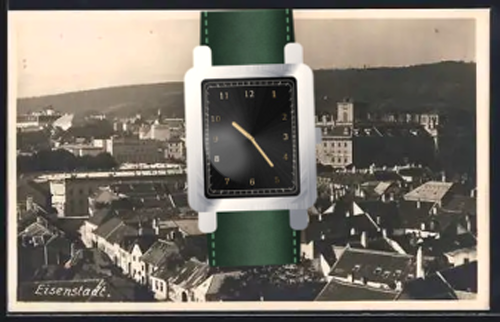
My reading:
10:24
